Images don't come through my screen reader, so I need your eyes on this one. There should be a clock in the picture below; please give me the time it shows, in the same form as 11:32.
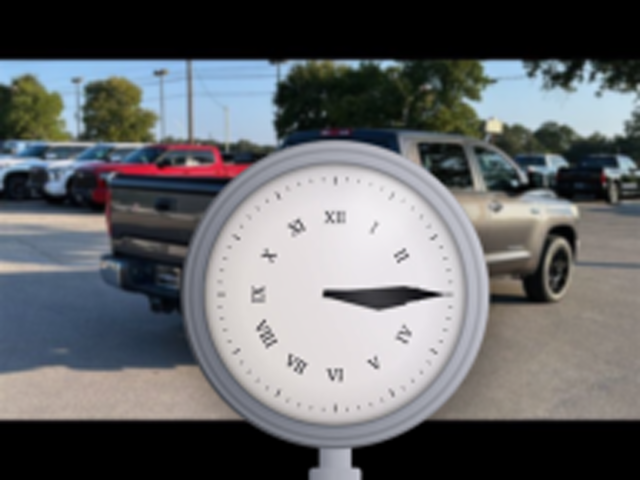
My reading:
3:15
